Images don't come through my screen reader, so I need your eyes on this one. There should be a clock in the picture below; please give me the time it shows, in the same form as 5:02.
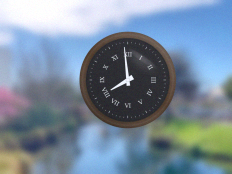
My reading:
7:59
